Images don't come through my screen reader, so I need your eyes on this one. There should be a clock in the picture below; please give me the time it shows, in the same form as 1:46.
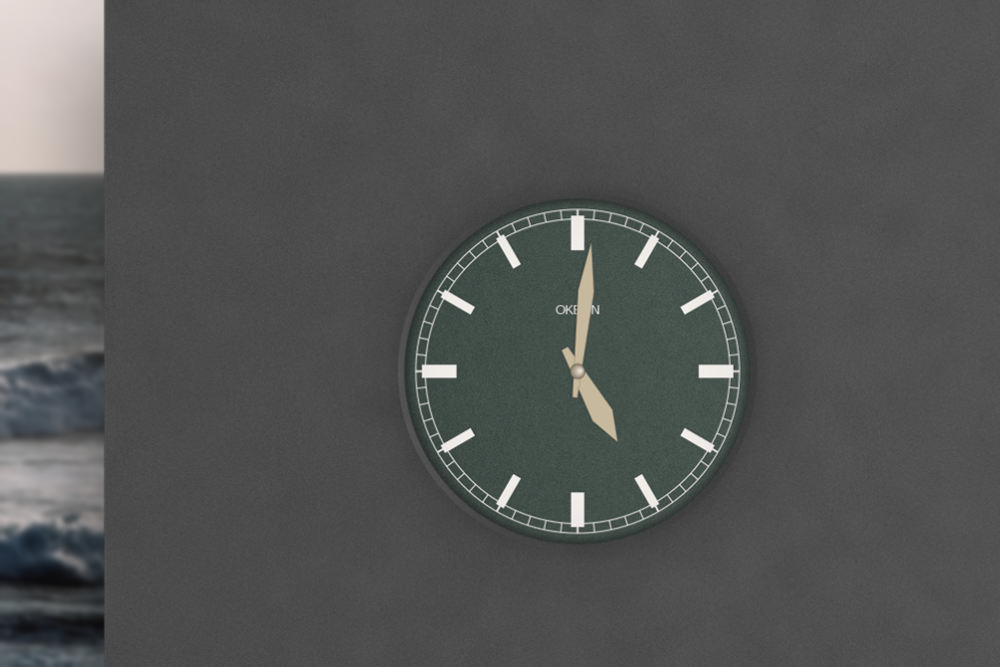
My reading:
5:01
